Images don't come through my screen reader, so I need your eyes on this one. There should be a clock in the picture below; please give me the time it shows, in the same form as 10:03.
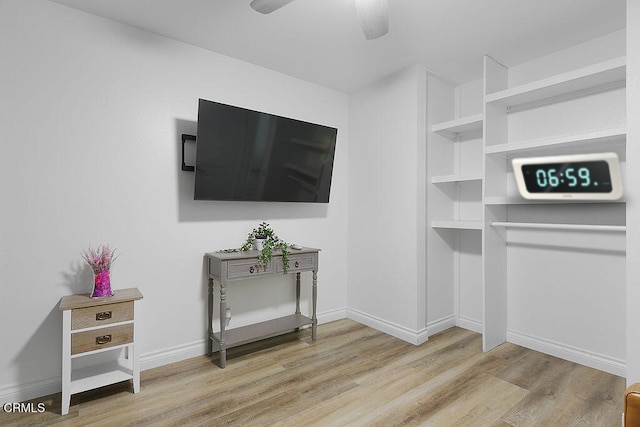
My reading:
6:59
